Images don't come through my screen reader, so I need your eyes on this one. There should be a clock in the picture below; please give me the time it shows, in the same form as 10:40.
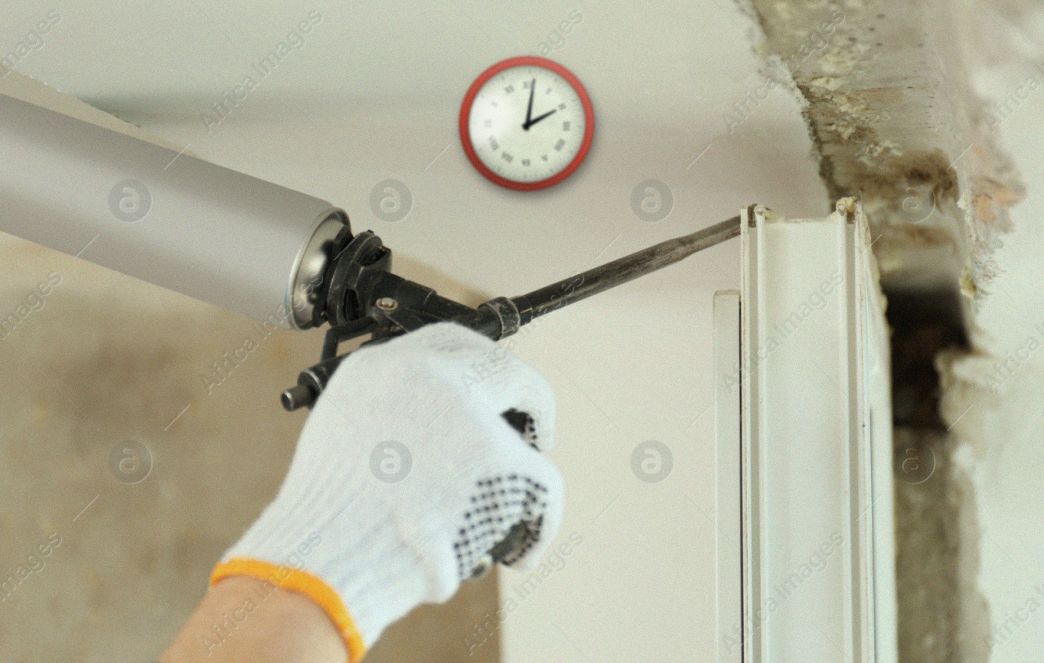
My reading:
2:01
